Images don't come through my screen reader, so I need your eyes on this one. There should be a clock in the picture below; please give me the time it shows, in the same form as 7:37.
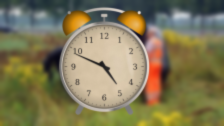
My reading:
4:49
